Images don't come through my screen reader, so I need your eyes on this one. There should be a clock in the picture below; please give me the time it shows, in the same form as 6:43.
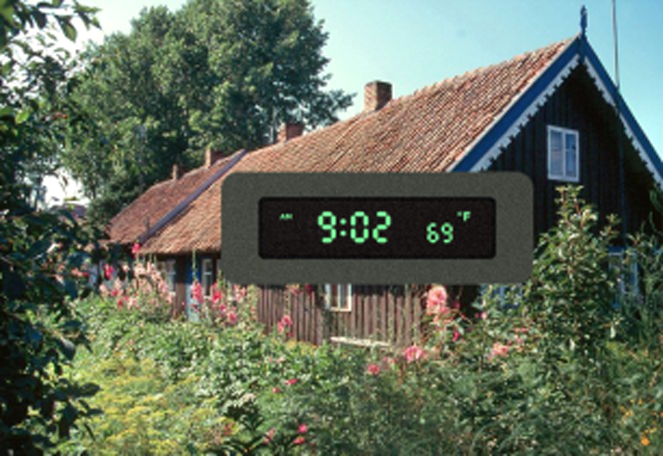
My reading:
9:02
